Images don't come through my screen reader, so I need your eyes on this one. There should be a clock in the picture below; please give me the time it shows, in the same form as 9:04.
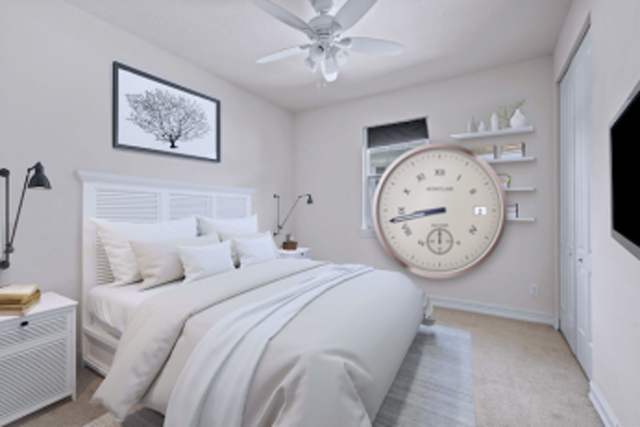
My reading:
8:43
